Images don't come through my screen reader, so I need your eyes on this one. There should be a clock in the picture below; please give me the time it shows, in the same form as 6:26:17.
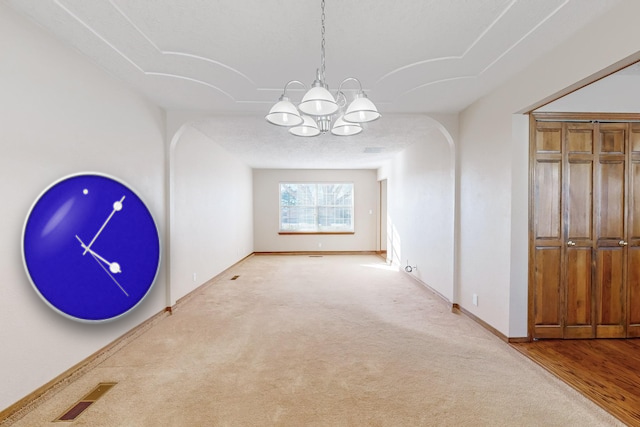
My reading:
4:06:23
